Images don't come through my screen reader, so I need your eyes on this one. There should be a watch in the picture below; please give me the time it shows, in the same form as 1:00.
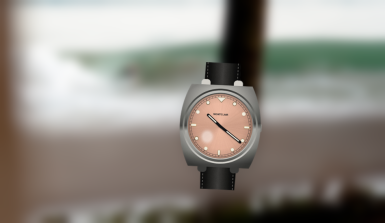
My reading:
10:21
